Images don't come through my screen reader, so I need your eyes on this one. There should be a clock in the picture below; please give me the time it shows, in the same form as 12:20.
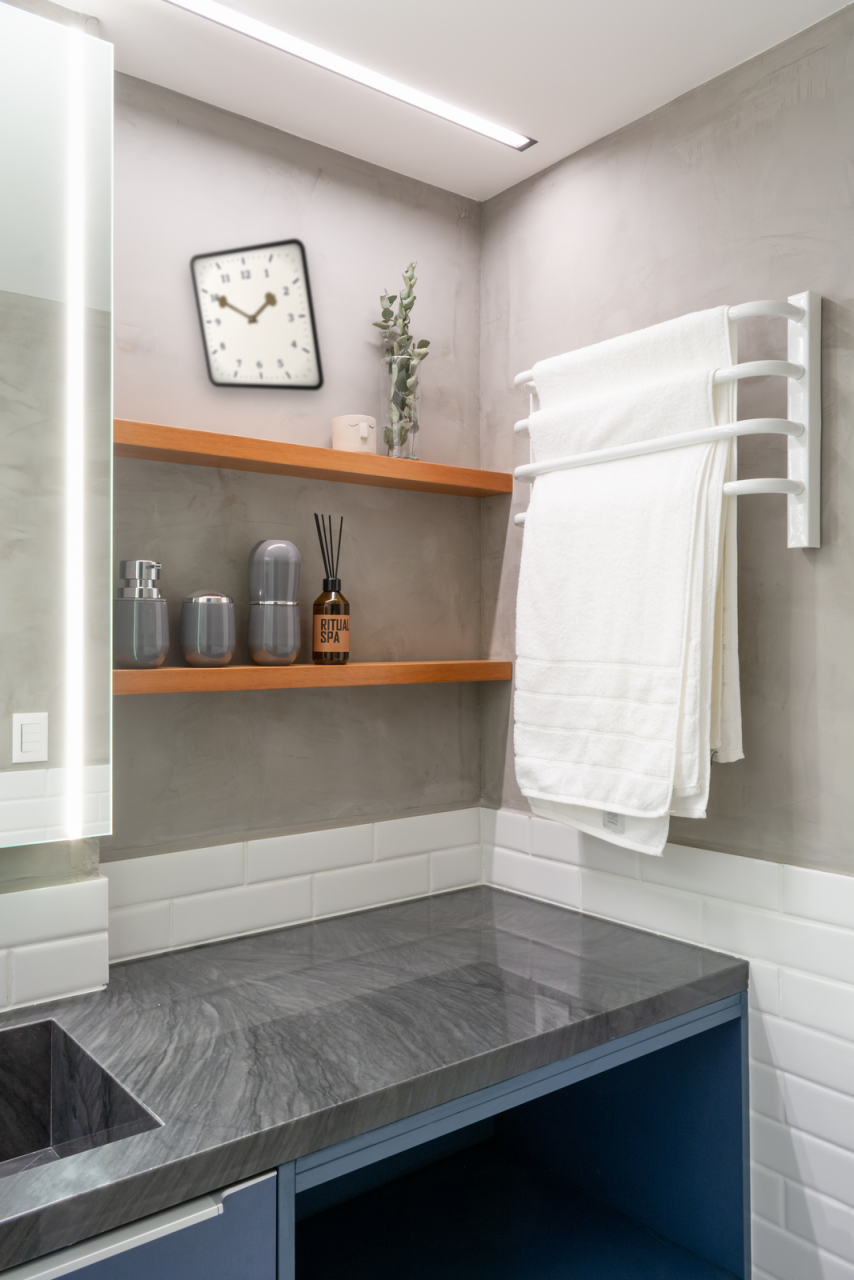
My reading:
1:50
